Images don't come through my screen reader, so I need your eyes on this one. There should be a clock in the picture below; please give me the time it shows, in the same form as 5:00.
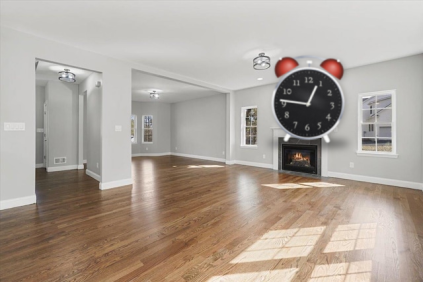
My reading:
12:46
